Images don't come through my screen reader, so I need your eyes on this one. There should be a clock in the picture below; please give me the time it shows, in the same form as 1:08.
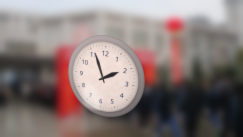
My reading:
1:56
